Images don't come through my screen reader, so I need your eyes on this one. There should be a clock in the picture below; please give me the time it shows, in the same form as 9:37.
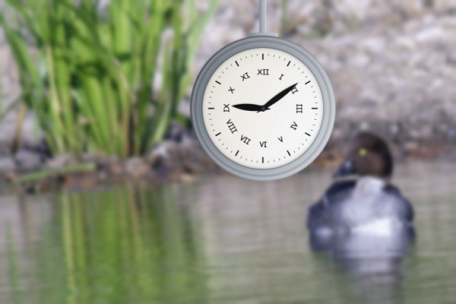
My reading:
9:09
